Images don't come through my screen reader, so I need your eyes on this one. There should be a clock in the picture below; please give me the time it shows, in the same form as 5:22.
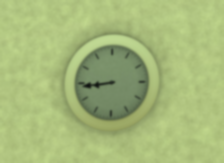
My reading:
8:44
